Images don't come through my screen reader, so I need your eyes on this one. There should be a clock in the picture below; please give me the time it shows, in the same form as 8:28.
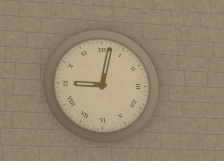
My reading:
9:02
